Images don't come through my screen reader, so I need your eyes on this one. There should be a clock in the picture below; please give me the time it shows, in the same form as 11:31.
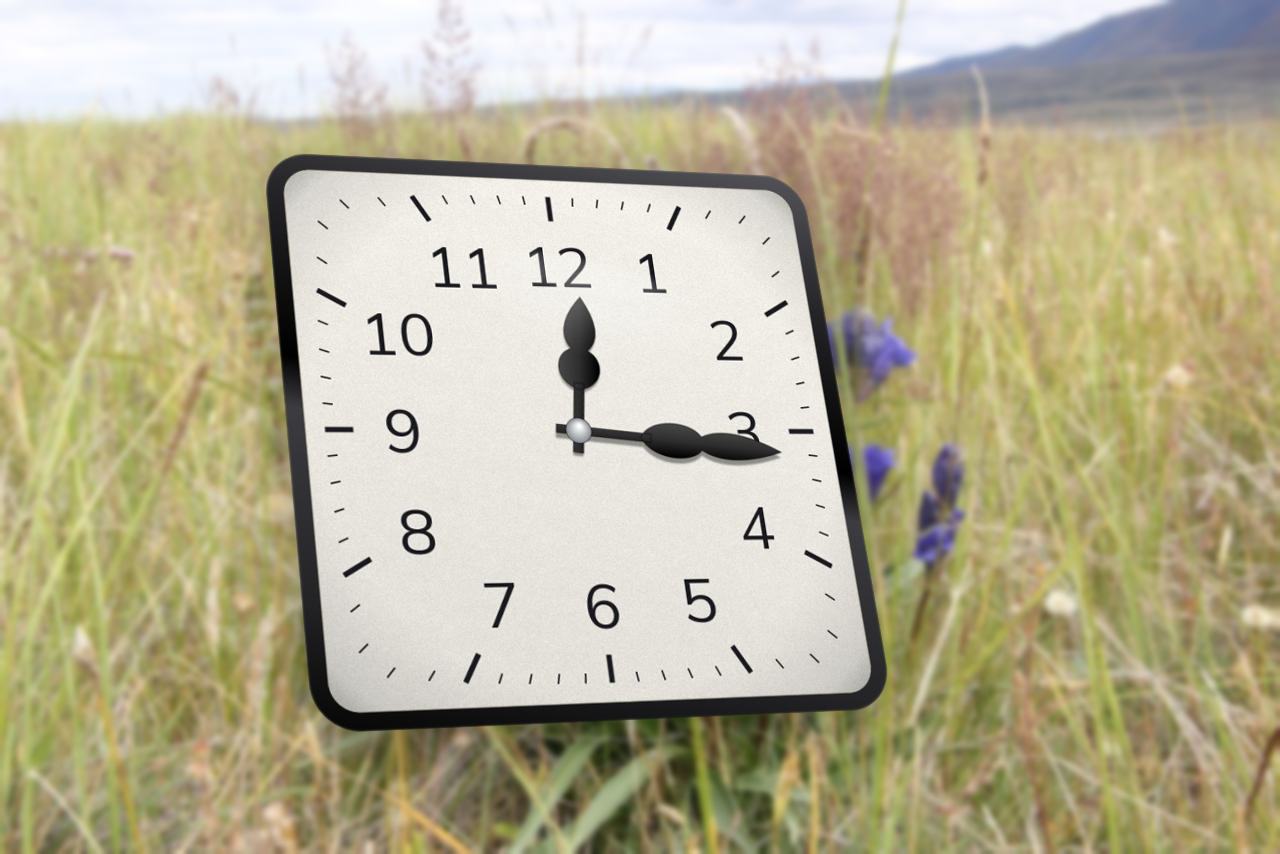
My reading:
12:16
